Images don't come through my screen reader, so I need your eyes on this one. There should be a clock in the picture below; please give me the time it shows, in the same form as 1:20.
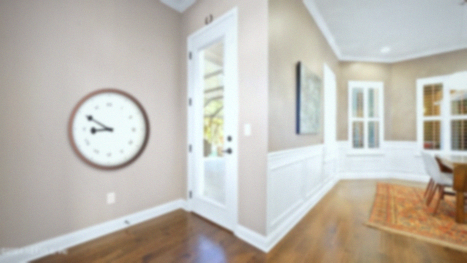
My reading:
8:50
